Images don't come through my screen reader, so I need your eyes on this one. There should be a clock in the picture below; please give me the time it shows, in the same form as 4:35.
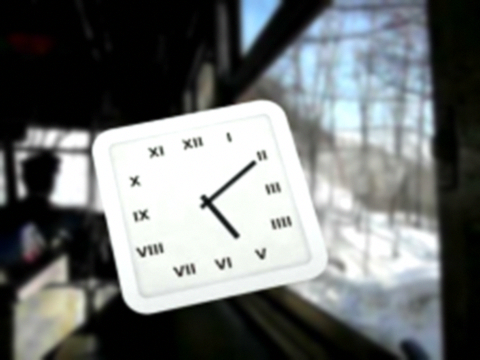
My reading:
5:10
